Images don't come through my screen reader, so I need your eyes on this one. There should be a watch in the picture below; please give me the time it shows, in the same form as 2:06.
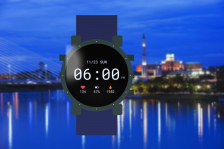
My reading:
6:00
